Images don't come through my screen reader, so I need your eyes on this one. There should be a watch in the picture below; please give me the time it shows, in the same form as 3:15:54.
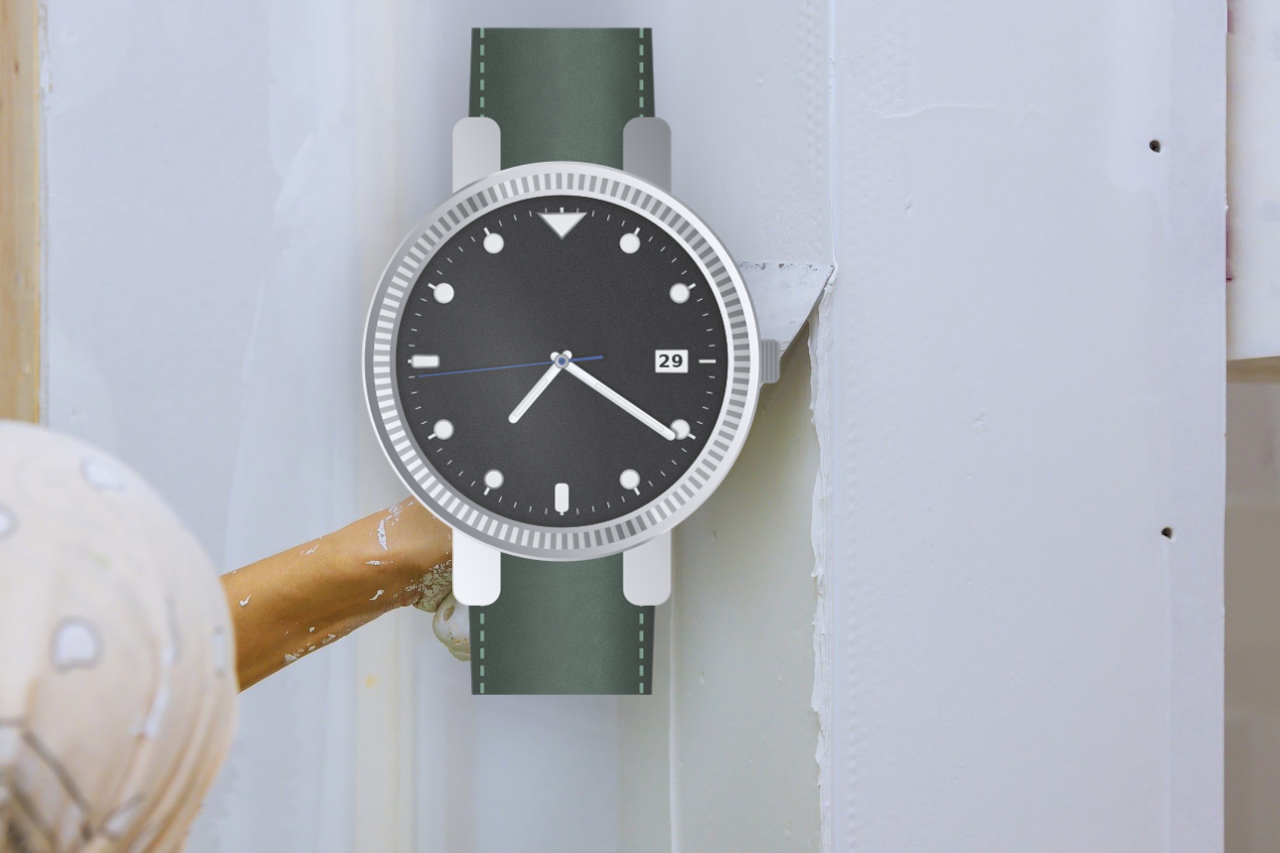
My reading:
7:20:44
